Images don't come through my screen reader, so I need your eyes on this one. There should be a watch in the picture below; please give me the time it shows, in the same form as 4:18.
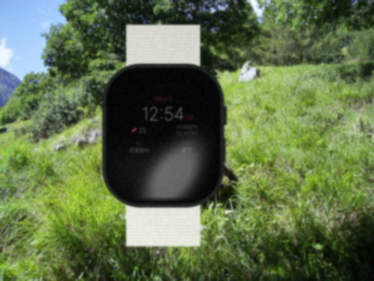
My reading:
12:54
